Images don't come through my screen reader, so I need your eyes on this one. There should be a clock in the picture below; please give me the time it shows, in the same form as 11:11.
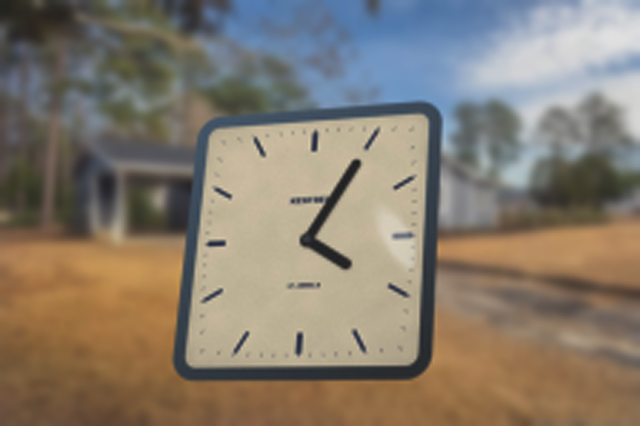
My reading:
4:05
